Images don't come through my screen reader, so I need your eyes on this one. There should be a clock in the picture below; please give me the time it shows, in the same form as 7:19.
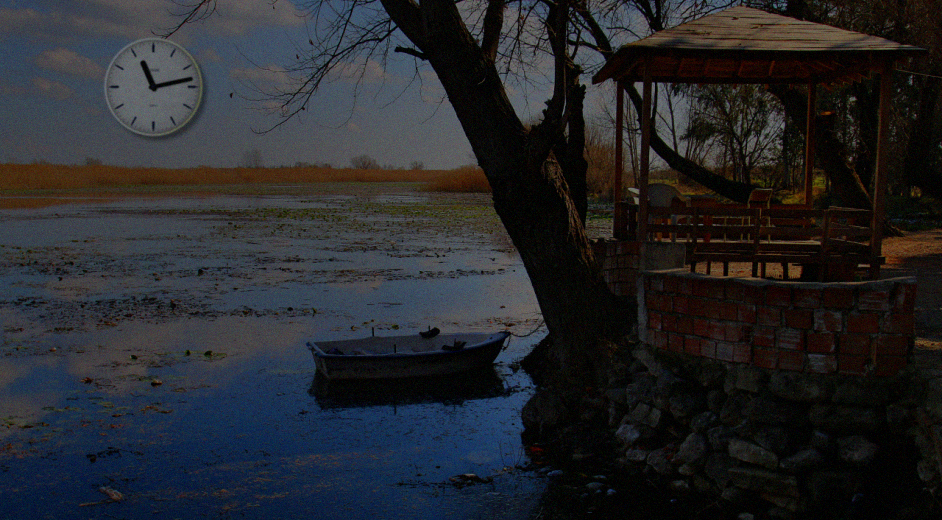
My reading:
11:13
